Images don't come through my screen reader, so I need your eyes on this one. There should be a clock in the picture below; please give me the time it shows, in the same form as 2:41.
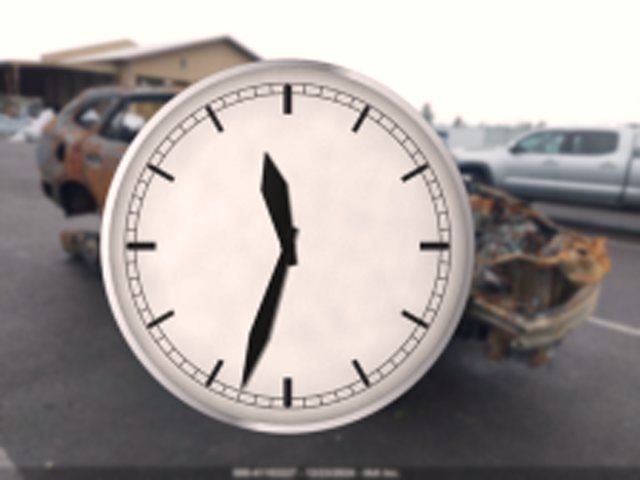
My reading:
11:33
